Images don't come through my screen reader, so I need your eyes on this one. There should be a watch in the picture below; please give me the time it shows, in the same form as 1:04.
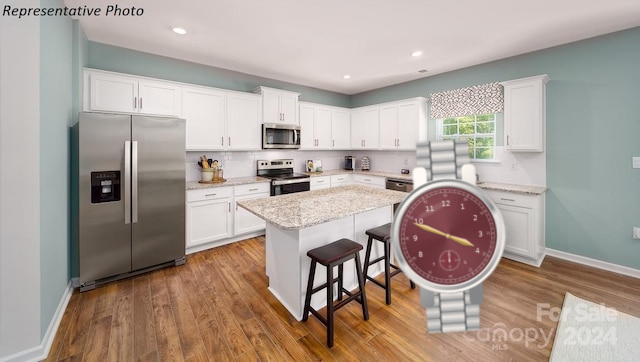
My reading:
3:49
